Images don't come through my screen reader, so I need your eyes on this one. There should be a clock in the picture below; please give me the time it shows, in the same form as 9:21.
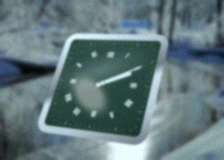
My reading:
2:10
